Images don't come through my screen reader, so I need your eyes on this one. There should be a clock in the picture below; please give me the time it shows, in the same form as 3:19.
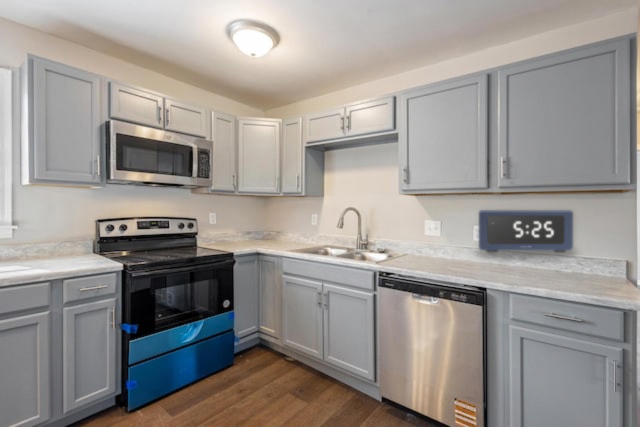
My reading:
5:25
